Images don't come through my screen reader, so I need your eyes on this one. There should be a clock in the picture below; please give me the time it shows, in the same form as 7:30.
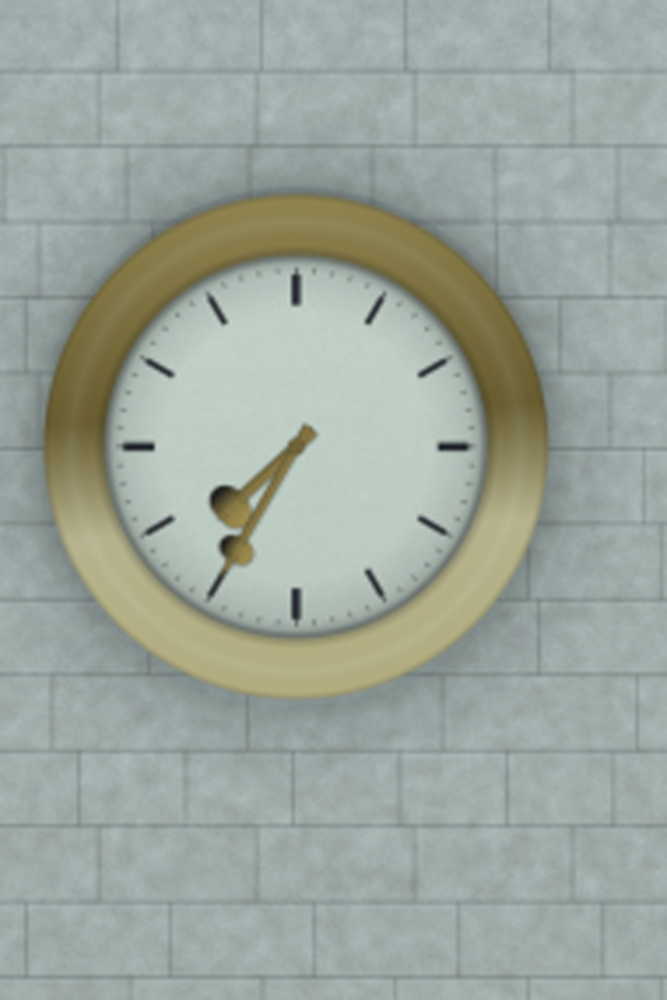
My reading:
7:35
